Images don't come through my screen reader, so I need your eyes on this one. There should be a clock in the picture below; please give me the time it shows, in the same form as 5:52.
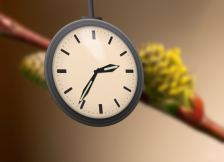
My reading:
2:36
